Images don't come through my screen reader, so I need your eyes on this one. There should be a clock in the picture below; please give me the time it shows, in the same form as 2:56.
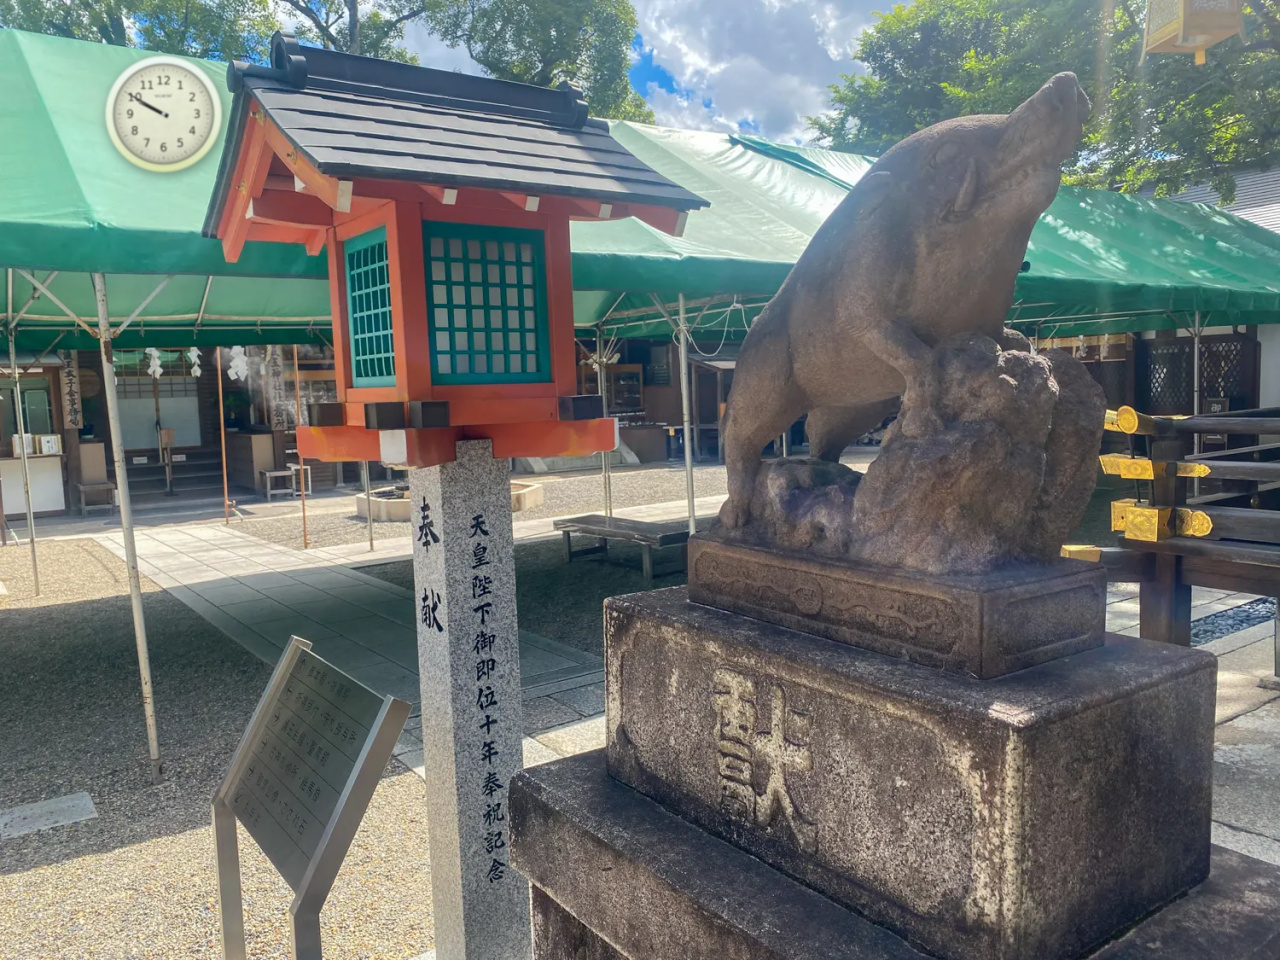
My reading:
9:50
